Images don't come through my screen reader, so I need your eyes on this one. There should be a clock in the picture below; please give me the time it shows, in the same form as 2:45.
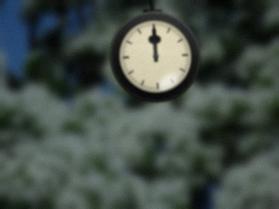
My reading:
12:00
